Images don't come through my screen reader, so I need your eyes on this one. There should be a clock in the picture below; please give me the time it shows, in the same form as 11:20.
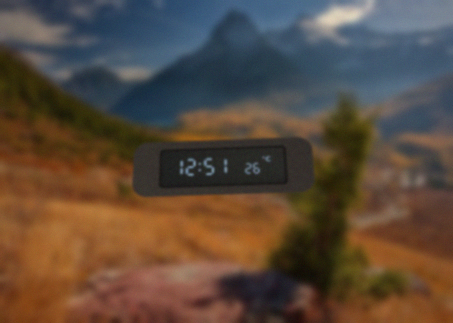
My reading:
12:51
